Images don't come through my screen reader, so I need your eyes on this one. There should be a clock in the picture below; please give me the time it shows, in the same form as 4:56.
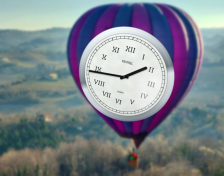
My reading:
1:44
